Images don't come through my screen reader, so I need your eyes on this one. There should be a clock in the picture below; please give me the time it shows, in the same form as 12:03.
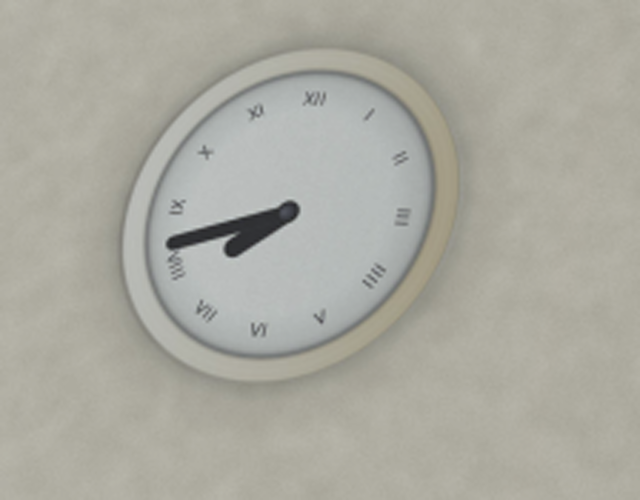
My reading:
7:42
